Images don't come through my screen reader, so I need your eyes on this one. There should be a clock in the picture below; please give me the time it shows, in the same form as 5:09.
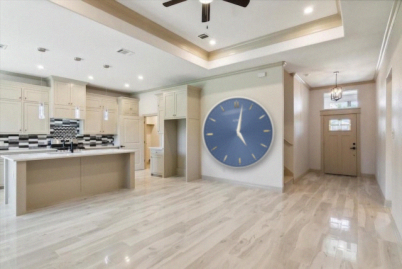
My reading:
5:02
